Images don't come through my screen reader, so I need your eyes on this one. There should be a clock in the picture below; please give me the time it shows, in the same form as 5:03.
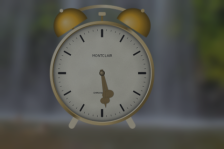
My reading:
5:29
